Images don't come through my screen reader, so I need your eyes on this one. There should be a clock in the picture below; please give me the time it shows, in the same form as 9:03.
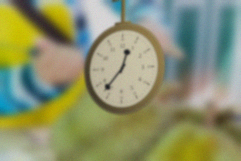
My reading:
12:37
